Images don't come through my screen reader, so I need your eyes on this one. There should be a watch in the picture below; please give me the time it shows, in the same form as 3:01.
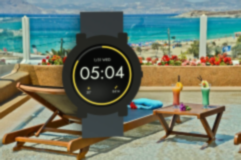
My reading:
5:04
